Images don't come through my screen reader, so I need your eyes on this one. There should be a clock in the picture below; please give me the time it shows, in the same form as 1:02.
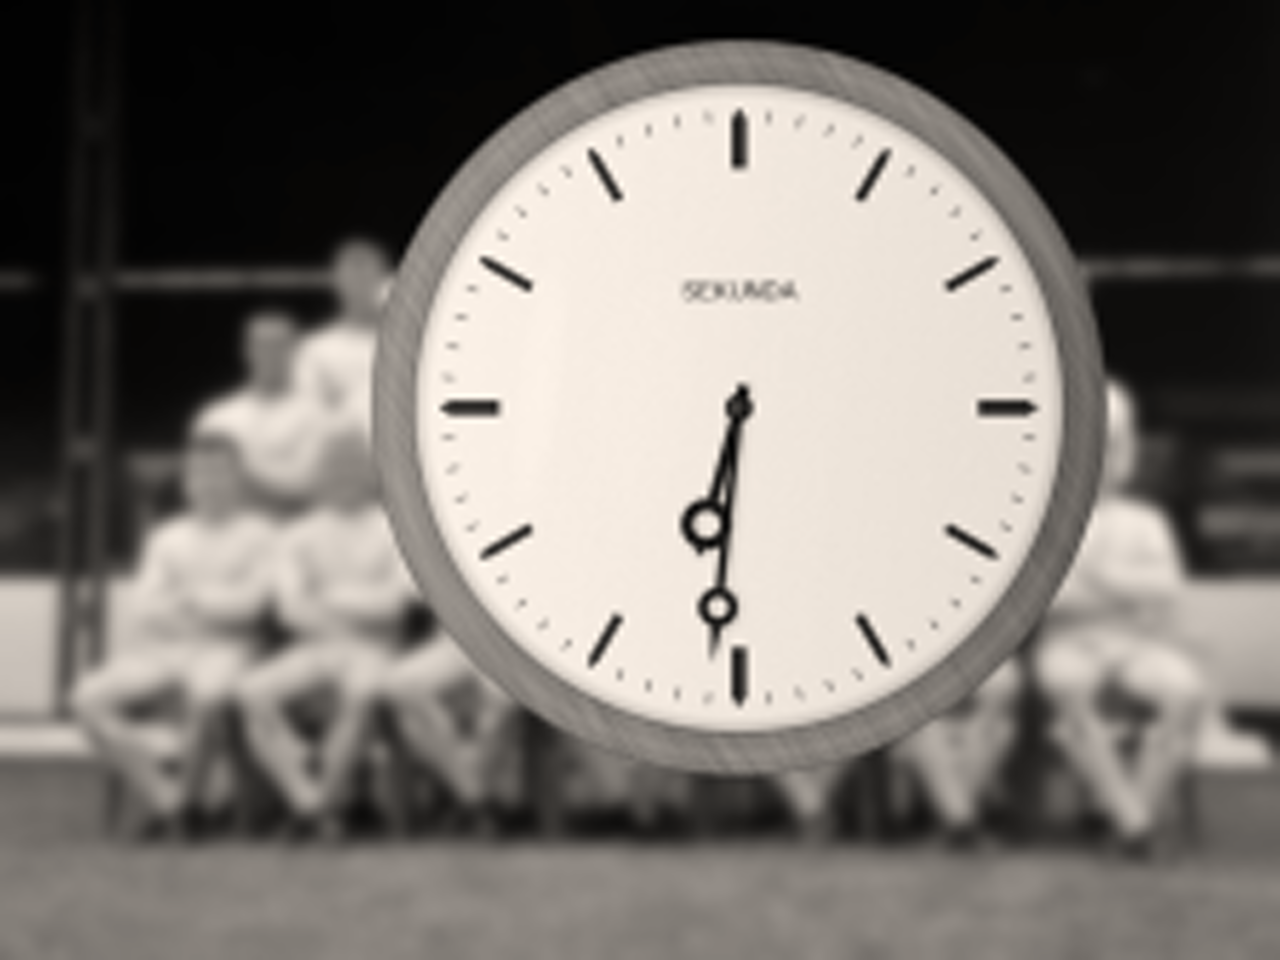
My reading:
6:31
